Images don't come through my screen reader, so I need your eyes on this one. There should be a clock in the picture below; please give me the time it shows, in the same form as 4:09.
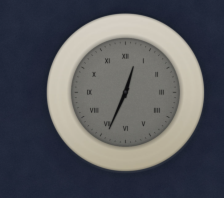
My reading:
12:34
